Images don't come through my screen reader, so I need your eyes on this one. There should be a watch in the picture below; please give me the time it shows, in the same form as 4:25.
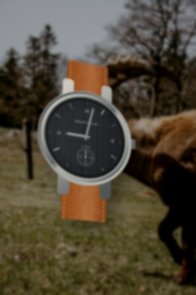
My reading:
9:02
